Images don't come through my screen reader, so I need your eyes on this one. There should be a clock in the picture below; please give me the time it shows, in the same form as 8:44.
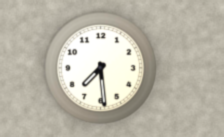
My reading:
7:29
